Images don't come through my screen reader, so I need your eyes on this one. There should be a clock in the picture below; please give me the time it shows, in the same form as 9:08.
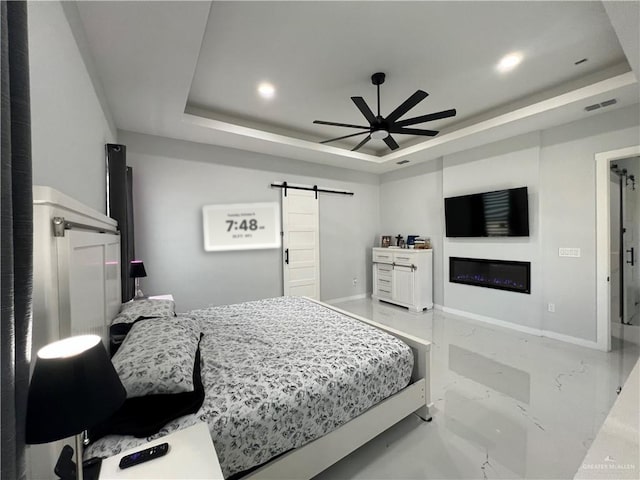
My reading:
7:48
